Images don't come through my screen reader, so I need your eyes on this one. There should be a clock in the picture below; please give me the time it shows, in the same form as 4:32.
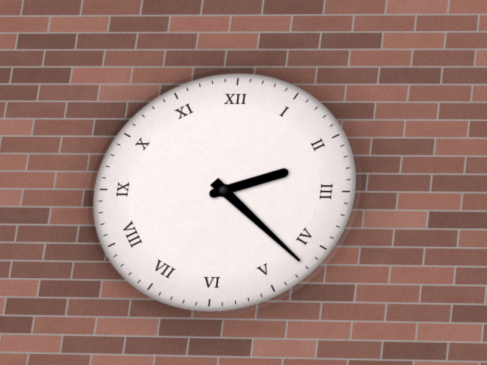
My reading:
2:22
